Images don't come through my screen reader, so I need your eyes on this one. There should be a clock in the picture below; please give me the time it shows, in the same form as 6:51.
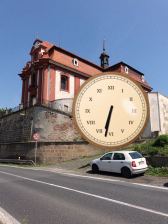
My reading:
6:32
